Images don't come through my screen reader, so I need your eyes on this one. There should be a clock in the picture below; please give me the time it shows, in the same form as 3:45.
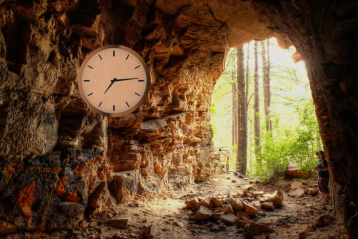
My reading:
7:14
